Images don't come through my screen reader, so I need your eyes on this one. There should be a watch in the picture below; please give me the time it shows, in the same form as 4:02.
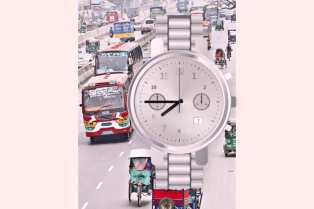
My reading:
7:45
